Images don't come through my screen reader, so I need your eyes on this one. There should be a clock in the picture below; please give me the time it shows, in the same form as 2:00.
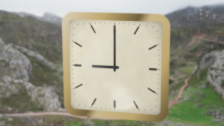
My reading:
9:00
